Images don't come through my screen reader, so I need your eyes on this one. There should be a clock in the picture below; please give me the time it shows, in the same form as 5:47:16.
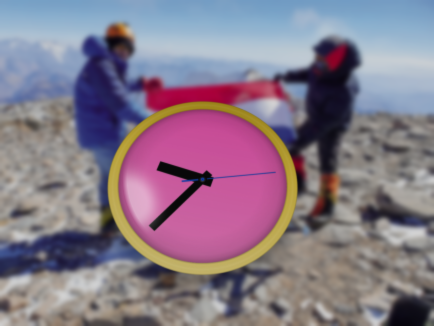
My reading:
9:37:14
